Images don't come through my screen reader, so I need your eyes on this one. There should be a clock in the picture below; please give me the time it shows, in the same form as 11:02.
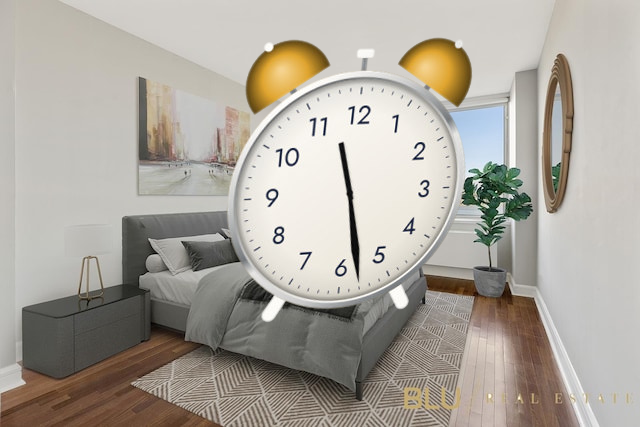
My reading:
11:28
